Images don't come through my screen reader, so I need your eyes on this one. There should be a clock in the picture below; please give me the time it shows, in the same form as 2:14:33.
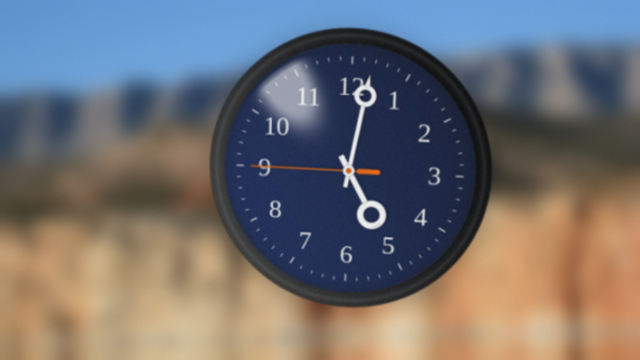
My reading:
5:01:45
